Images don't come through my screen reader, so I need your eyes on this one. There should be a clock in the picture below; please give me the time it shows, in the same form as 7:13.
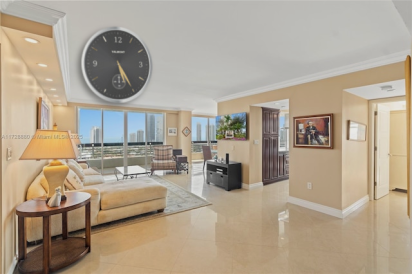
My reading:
5:25
